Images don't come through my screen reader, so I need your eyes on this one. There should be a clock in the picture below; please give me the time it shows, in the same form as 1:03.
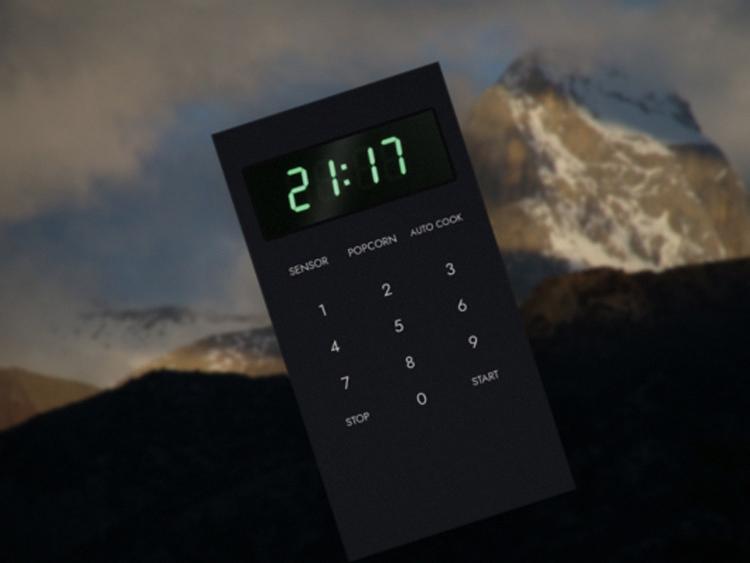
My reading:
21:17
